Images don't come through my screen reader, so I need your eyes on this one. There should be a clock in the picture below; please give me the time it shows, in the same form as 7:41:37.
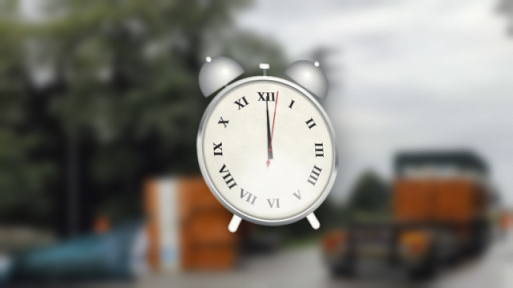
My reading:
12:00:02
